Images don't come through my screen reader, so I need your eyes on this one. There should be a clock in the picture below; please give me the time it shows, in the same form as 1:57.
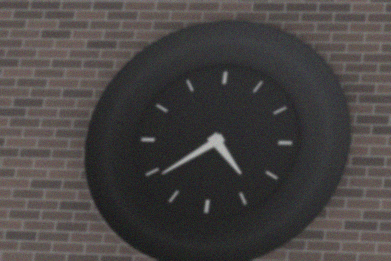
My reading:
4:39
